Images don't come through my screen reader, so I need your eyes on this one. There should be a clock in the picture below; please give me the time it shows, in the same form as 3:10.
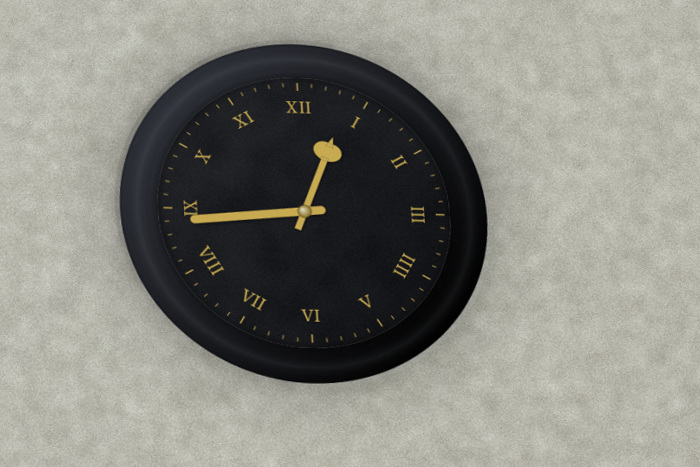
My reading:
12:44
